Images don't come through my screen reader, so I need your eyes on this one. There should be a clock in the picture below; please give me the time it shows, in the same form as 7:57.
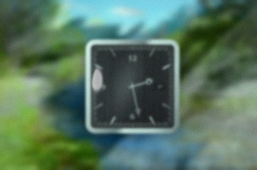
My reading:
2:28
